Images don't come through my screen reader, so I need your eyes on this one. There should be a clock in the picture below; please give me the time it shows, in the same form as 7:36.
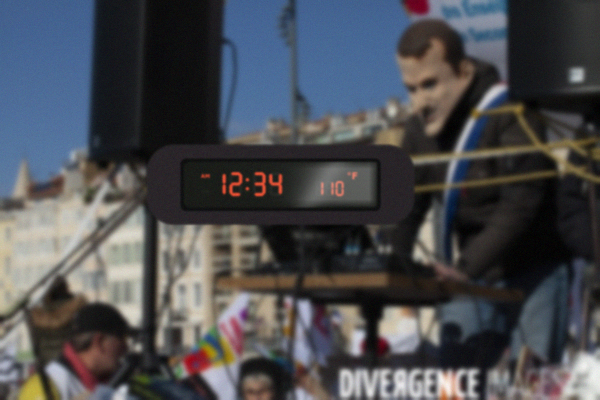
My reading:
12:34
